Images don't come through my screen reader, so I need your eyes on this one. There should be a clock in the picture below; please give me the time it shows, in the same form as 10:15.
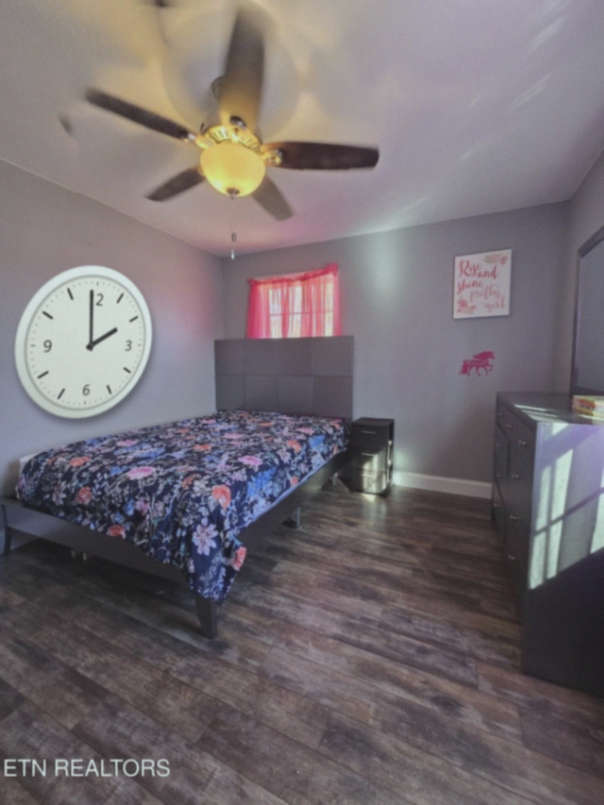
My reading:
1:59
